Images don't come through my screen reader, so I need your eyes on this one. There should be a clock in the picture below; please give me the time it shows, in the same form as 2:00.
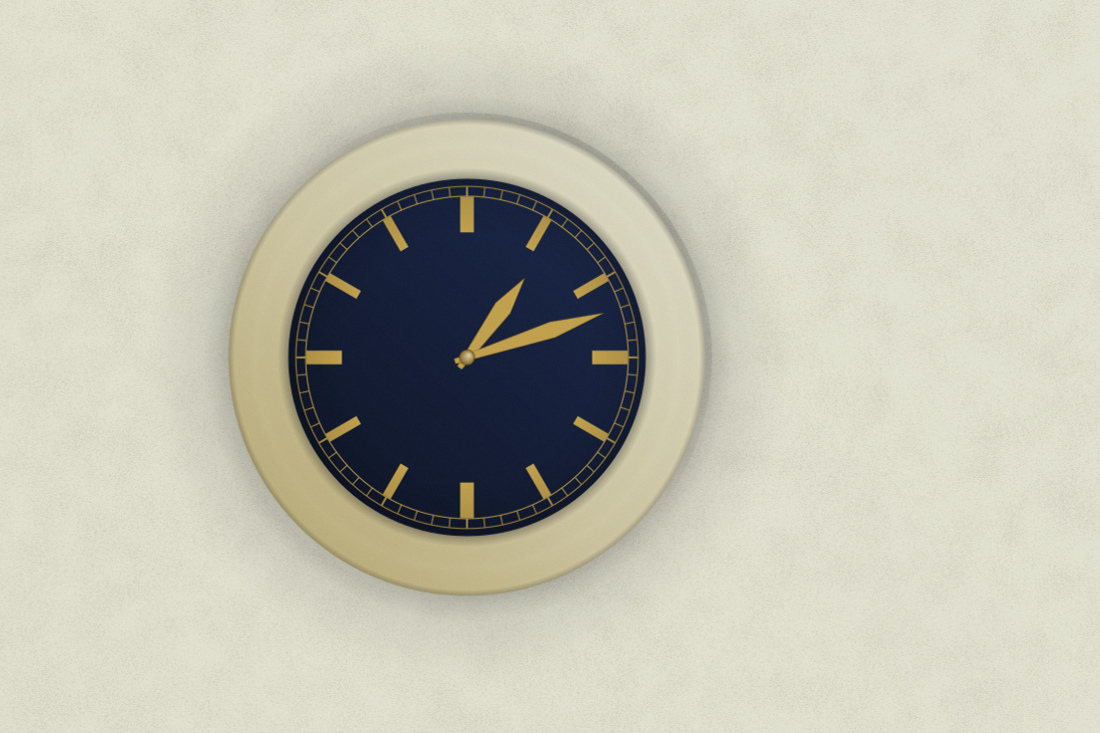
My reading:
1:12
